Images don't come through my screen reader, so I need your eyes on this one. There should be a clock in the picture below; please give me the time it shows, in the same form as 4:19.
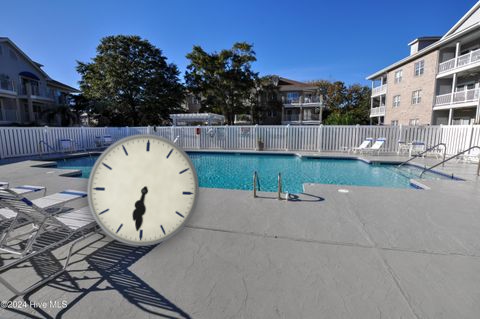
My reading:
6:31
